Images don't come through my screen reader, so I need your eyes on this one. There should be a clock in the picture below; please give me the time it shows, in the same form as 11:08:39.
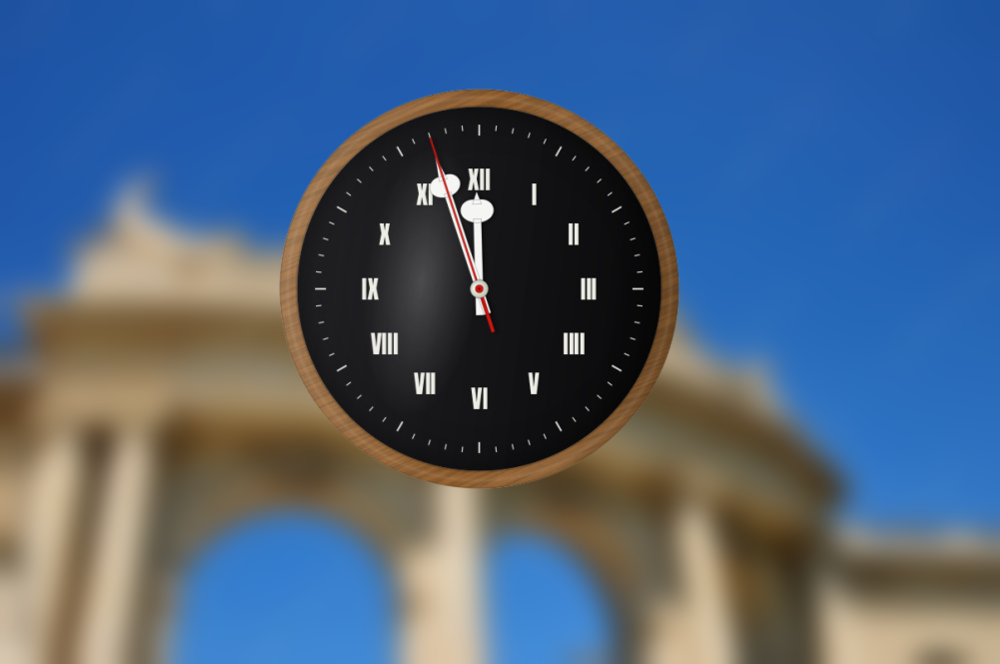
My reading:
11:56:57
